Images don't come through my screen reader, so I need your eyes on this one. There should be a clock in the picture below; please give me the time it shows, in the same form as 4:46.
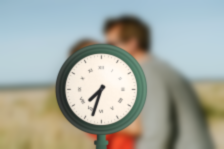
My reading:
7:33
